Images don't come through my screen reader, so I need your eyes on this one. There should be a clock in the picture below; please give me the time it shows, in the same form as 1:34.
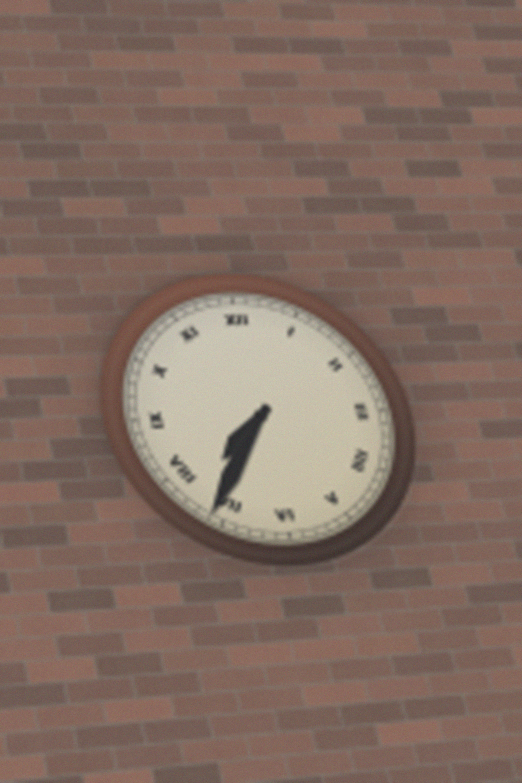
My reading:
7:36
